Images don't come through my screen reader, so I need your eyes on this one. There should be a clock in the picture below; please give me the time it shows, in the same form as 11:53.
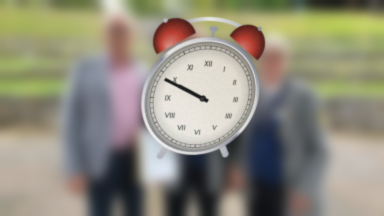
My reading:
9:49
